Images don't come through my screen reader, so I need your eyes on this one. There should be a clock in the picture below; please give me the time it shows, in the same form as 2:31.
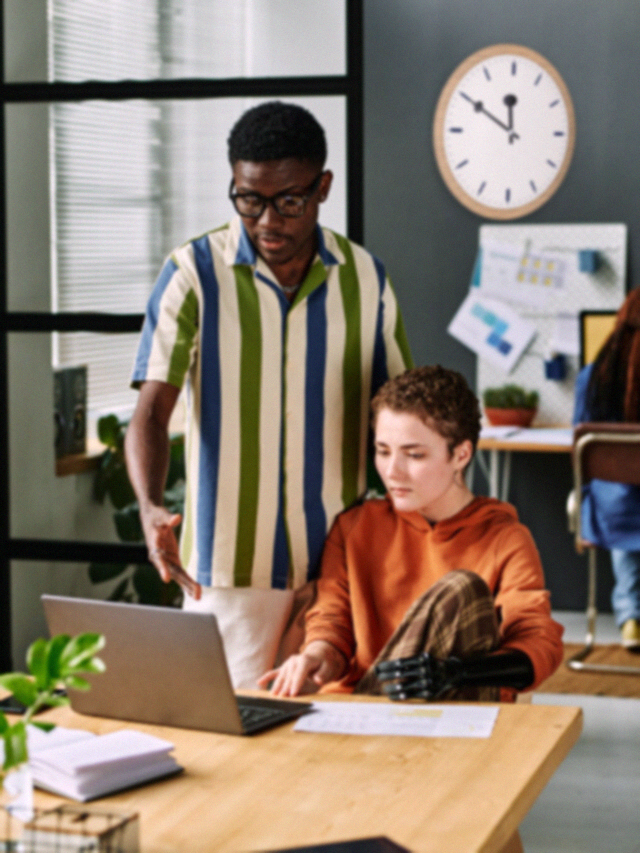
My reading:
11:50
